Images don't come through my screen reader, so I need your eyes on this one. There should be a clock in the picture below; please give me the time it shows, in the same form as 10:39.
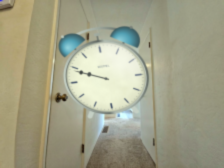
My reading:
9:49
